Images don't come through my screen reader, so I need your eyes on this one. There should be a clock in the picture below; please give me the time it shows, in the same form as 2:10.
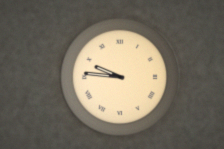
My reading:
9:46
